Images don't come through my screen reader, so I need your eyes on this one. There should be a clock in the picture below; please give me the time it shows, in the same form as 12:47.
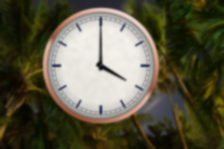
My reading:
4:00
